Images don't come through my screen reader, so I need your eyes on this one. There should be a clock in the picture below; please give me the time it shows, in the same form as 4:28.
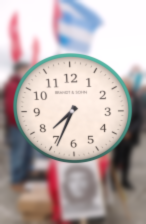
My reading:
7:34
